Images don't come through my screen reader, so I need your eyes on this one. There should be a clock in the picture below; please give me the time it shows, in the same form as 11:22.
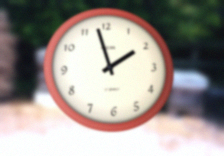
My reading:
1:58
